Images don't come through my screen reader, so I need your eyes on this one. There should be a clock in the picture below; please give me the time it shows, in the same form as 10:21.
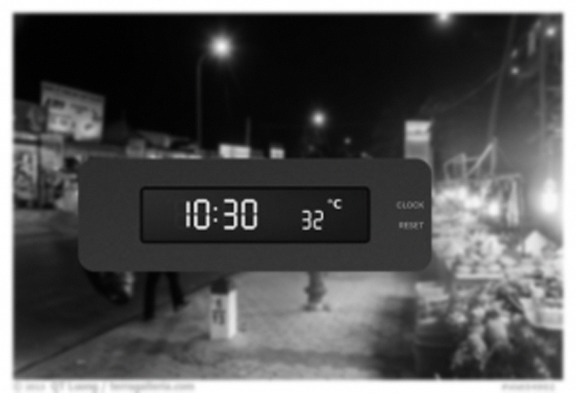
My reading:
10:30
